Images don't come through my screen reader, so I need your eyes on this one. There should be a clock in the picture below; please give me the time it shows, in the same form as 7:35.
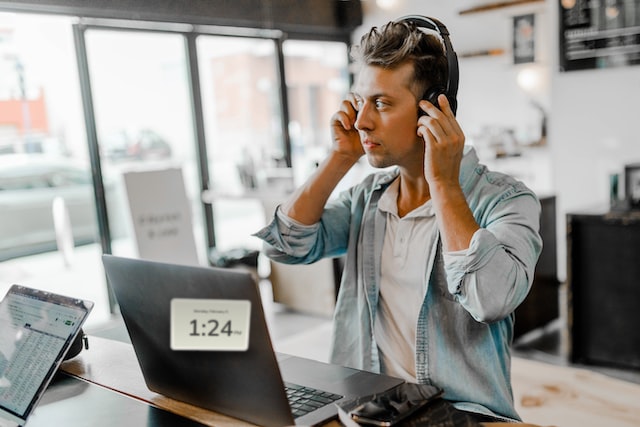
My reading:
1:24
